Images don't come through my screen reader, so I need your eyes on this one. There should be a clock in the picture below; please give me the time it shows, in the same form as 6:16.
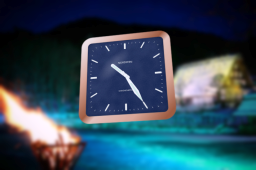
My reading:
10:25
